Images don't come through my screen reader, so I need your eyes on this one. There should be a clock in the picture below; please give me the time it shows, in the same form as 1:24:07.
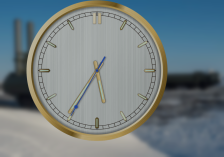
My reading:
5:35:35
